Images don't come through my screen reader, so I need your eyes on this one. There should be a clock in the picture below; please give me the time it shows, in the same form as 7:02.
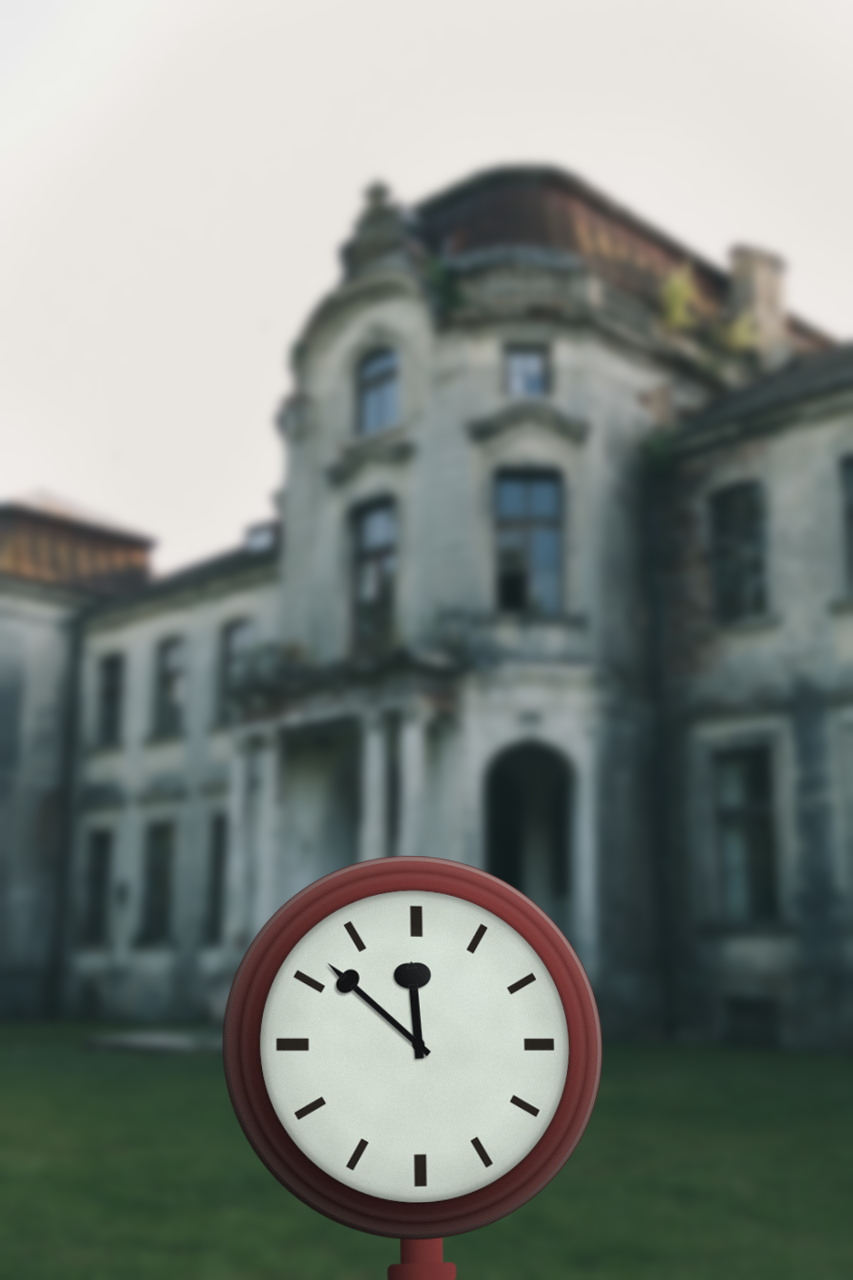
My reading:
11:52
